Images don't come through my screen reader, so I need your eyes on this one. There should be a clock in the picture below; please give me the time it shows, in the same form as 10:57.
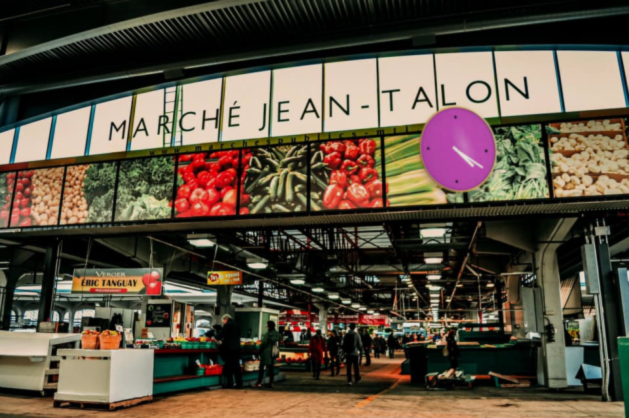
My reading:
4:20
